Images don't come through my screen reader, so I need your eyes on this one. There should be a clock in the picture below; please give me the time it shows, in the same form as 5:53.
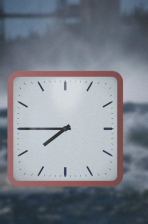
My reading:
7:45
